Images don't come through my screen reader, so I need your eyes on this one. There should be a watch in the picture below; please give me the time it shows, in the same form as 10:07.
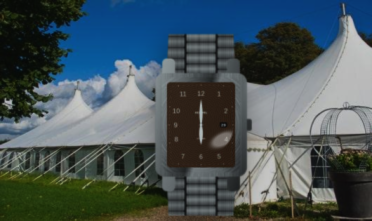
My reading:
6:00
